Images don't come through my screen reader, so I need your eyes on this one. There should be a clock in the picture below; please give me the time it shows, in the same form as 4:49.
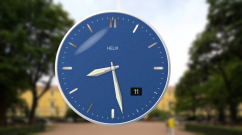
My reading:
8:28
